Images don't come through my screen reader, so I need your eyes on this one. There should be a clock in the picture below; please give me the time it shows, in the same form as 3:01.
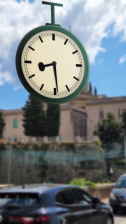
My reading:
8:29
